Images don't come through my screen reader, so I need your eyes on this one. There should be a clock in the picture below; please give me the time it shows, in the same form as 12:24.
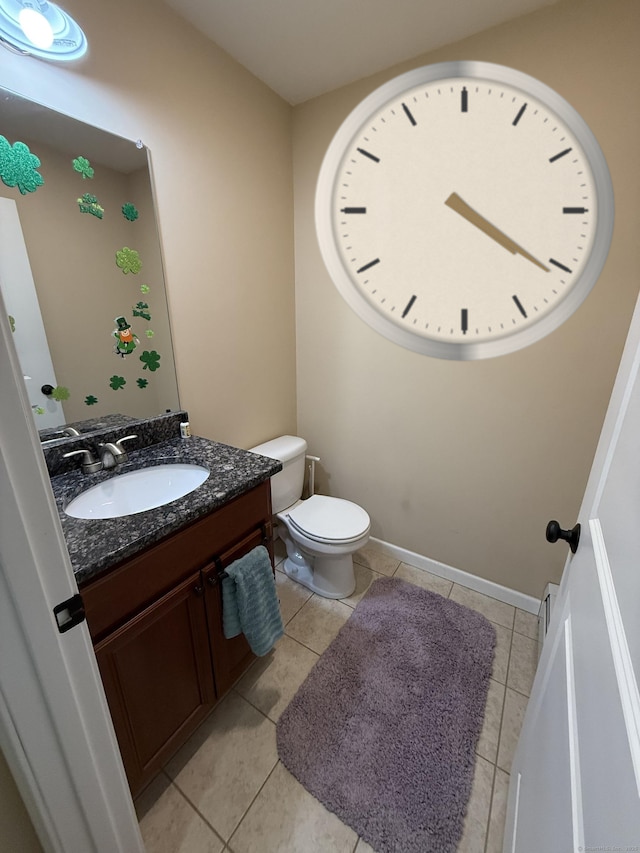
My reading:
4:21
